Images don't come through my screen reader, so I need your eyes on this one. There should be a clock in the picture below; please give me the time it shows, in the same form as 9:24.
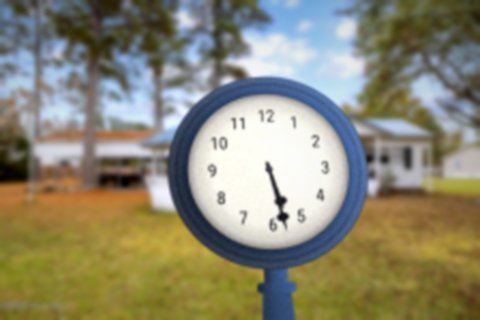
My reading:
5:28
